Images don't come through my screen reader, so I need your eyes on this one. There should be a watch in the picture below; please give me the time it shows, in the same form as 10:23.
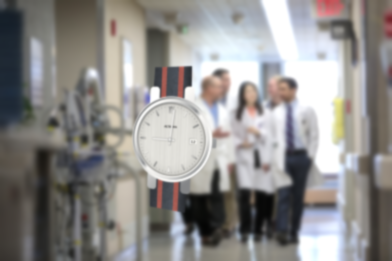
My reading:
9:01
